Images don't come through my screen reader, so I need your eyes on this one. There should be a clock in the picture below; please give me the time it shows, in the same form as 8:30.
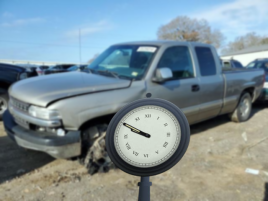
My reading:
9:50
